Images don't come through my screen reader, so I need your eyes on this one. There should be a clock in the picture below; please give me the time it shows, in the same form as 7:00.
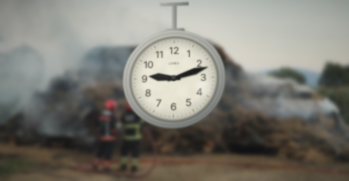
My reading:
9:12
